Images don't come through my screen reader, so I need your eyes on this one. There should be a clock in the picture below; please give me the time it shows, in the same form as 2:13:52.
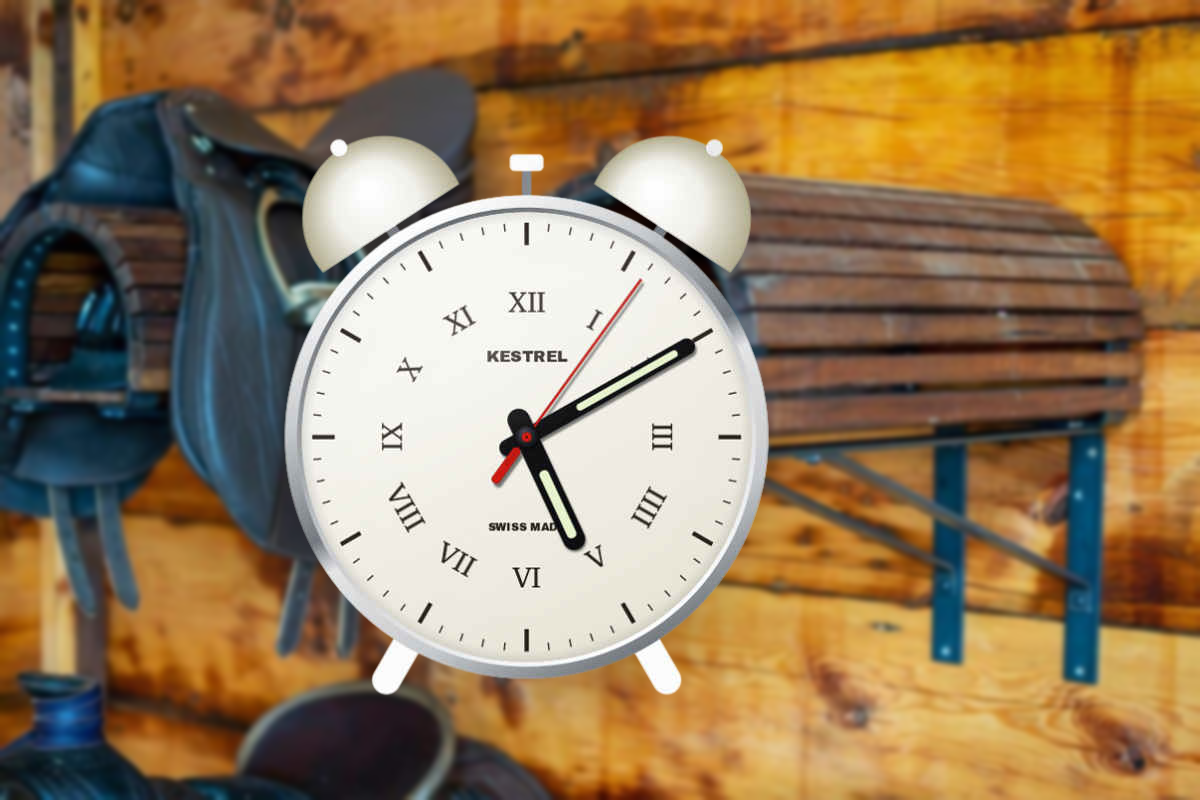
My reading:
5:10:06
